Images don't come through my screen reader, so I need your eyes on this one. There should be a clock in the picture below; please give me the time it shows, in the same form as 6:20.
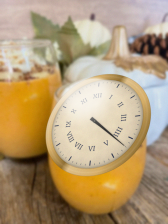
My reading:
4:22
